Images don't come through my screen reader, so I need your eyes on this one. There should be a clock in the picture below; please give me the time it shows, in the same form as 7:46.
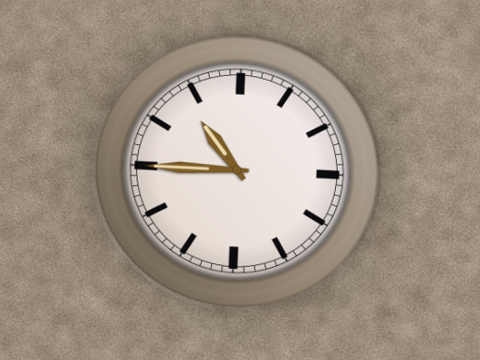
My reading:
10:45
